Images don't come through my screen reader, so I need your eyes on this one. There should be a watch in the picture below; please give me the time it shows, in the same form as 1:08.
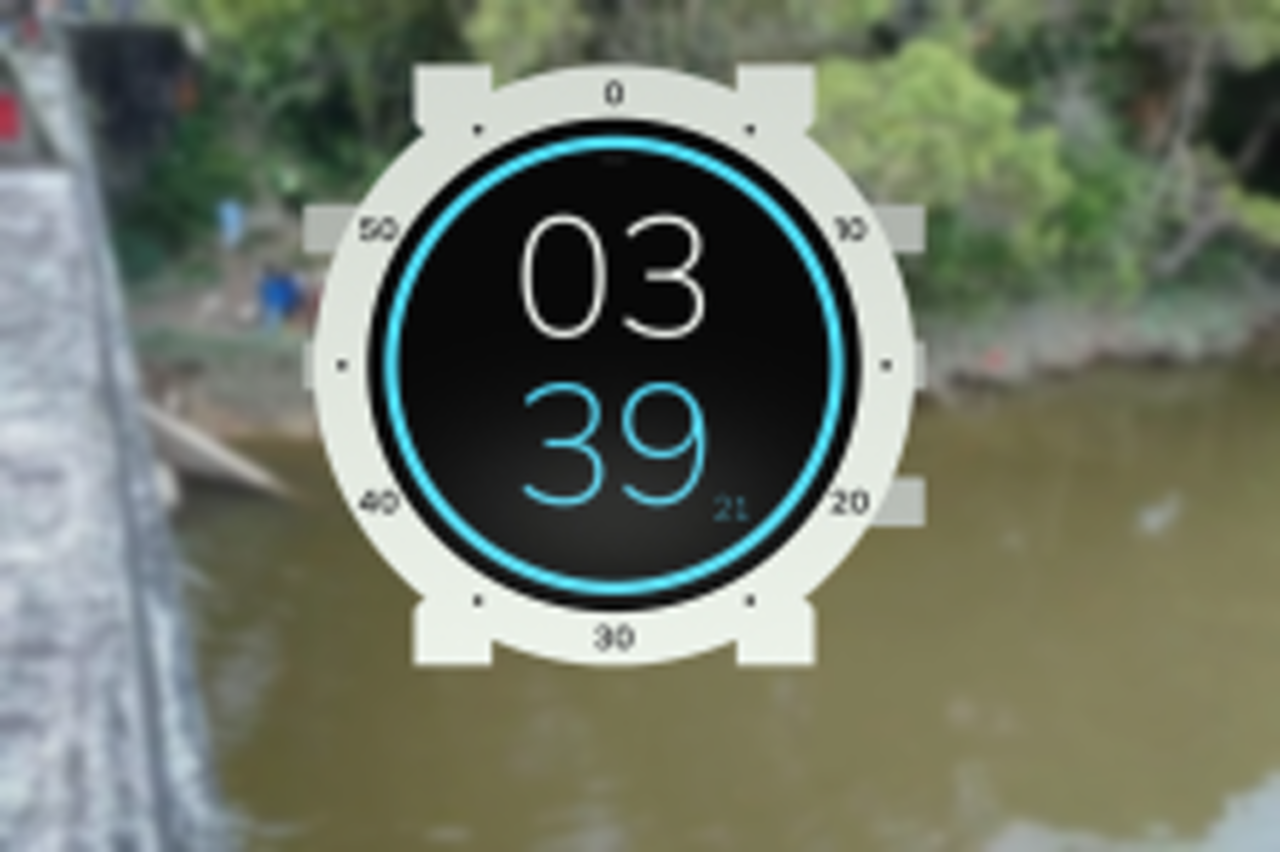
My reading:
3:39
